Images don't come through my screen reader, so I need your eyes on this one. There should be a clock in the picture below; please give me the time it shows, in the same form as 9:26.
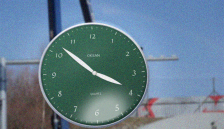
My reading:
3:52
